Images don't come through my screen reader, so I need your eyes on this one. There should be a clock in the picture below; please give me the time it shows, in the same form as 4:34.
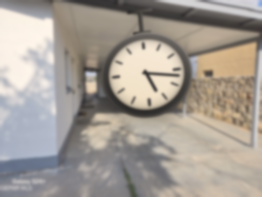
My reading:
5:17
